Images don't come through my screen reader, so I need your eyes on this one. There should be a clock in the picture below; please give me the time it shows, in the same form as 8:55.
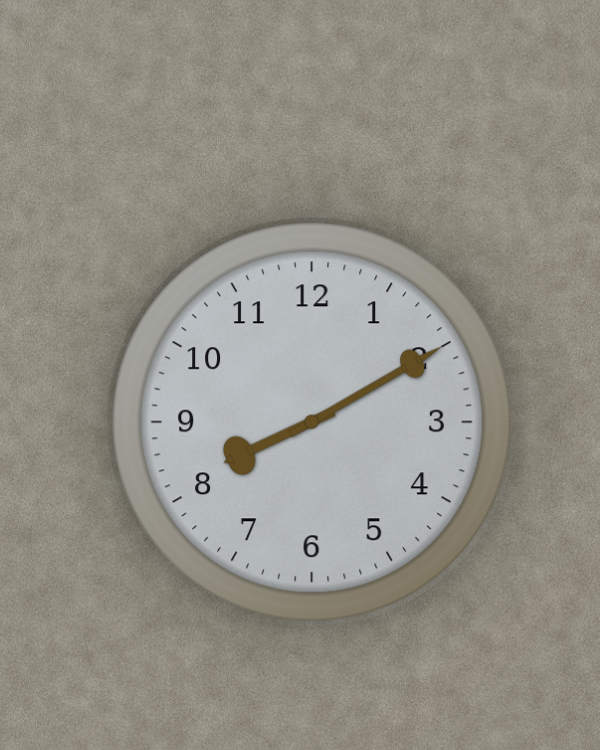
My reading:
8:10
